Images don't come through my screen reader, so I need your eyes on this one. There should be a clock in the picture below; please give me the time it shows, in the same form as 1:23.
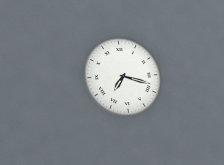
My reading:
7:18
